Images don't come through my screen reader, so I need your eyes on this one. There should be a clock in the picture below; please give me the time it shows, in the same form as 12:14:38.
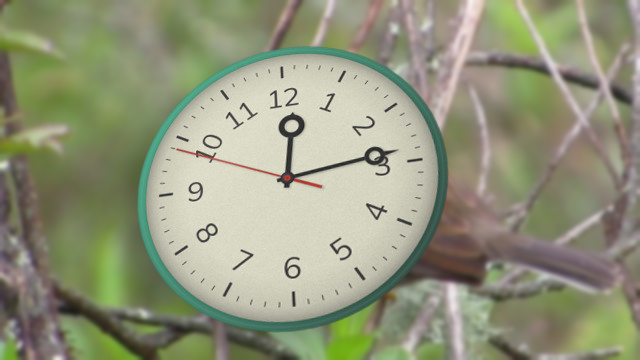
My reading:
12:13:49
